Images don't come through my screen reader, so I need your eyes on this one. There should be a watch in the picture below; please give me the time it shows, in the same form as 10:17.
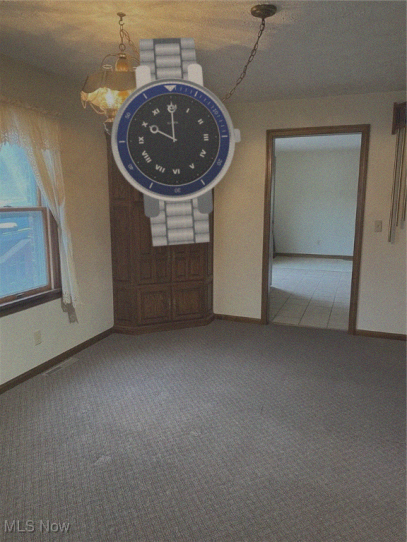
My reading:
10:00
